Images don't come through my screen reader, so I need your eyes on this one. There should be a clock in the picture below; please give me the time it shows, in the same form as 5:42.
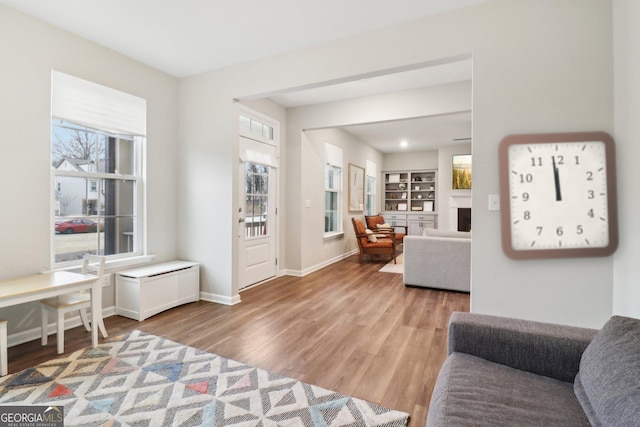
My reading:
11:59
